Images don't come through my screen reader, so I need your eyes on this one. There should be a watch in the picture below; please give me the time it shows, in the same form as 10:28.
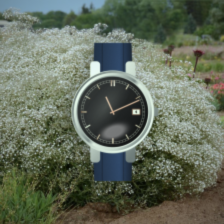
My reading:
11:11
